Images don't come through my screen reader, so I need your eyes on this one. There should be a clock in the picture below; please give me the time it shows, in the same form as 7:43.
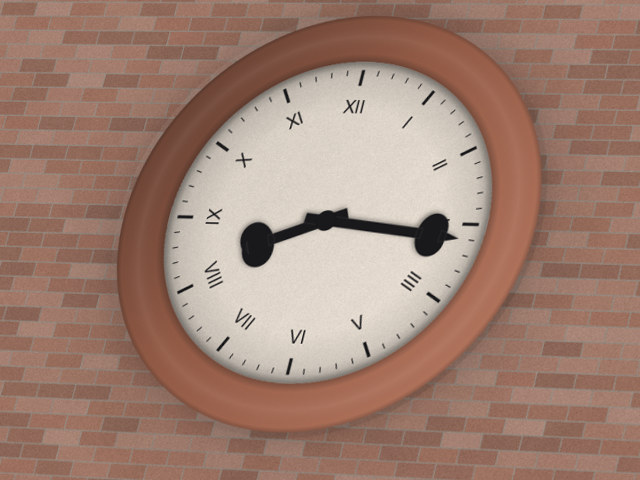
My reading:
8:16
